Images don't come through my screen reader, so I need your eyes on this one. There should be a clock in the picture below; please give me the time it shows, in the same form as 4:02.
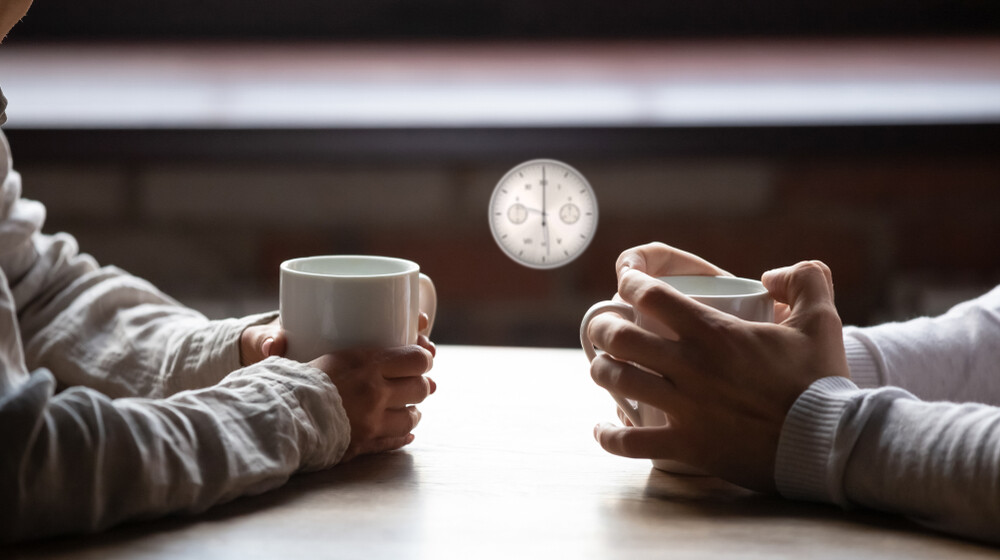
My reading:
9:29
